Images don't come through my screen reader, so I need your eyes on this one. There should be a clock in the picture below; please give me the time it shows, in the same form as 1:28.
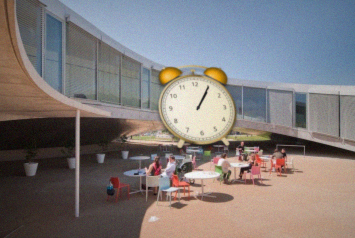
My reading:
1:05
